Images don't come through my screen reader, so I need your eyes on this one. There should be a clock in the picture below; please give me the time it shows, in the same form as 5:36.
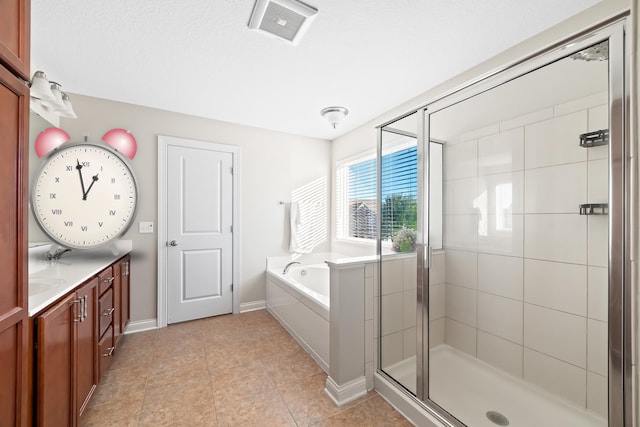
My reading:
12:58
